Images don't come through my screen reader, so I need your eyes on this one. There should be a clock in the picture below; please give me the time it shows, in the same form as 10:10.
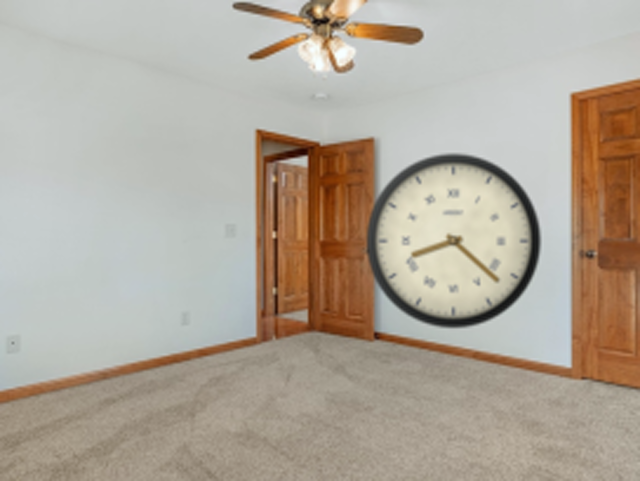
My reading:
8:22
